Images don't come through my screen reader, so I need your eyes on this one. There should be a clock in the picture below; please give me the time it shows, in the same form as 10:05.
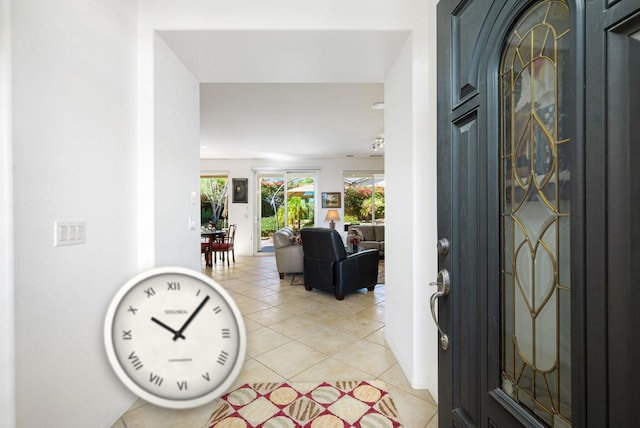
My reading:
10:07
